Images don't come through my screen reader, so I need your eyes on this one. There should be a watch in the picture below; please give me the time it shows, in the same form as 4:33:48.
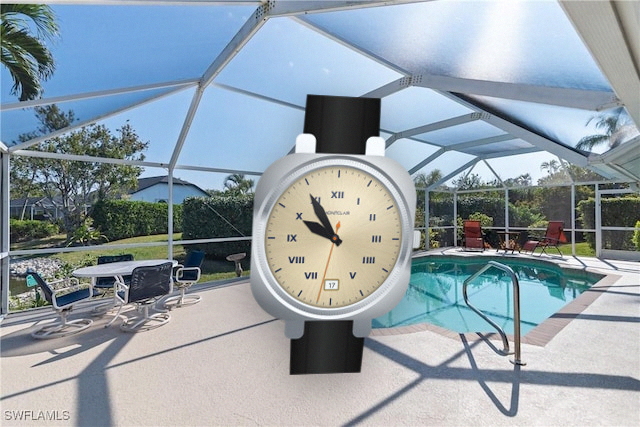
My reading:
9:54:32
